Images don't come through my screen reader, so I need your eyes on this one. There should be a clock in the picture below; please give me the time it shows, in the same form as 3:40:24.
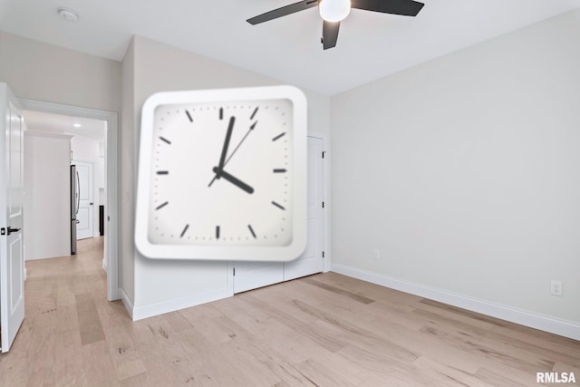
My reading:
4:02:06
